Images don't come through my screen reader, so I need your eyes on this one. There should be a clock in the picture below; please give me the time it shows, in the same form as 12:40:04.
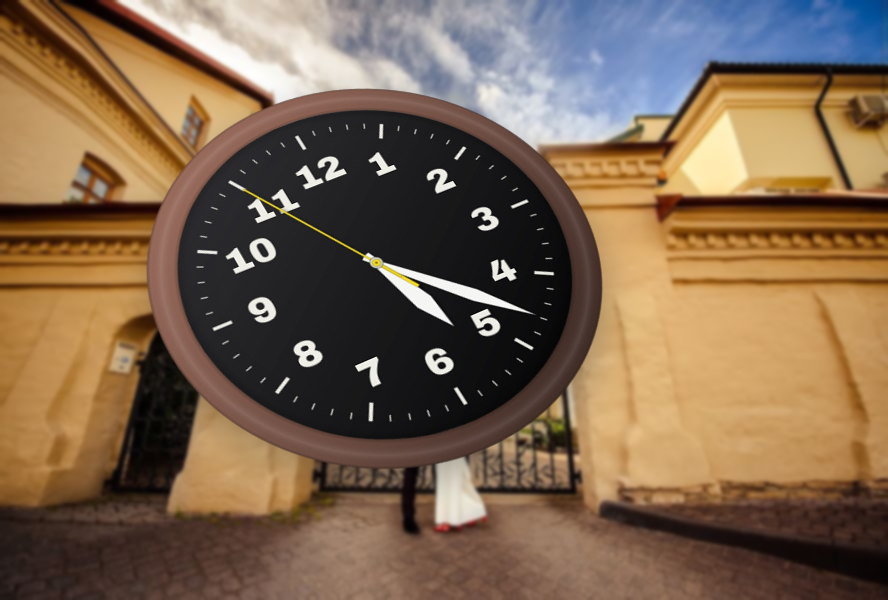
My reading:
5:22:55
